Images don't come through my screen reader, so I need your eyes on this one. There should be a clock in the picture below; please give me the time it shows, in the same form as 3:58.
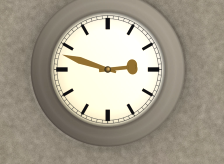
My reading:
2:48
